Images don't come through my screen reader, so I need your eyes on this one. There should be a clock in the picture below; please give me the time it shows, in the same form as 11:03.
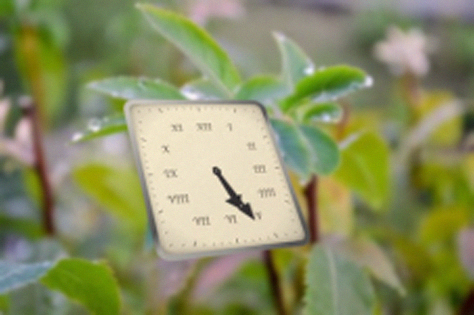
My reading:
5:26
